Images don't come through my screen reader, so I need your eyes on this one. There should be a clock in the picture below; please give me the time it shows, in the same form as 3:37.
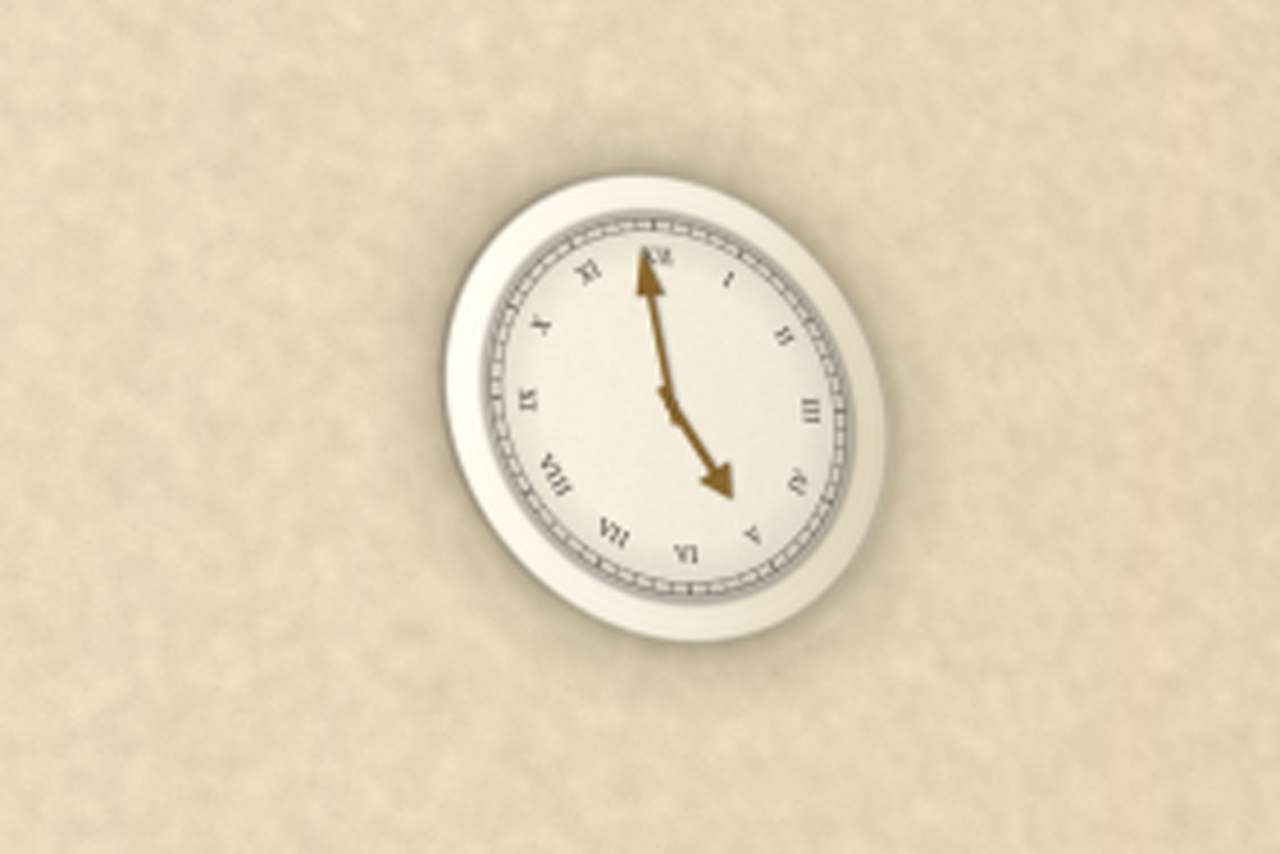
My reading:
4:59
